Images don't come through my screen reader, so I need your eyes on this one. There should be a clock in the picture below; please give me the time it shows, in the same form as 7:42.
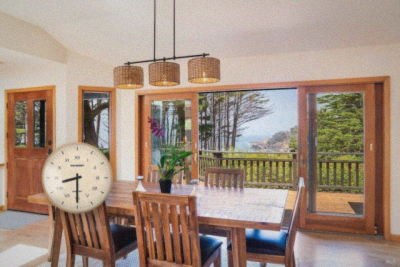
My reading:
8:30
